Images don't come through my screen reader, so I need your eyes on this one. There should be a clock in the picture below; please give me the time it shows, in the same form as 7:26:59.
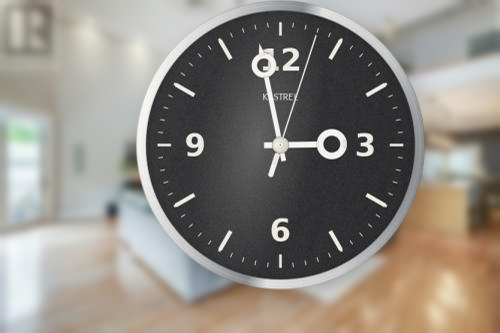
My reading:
2:58:03
